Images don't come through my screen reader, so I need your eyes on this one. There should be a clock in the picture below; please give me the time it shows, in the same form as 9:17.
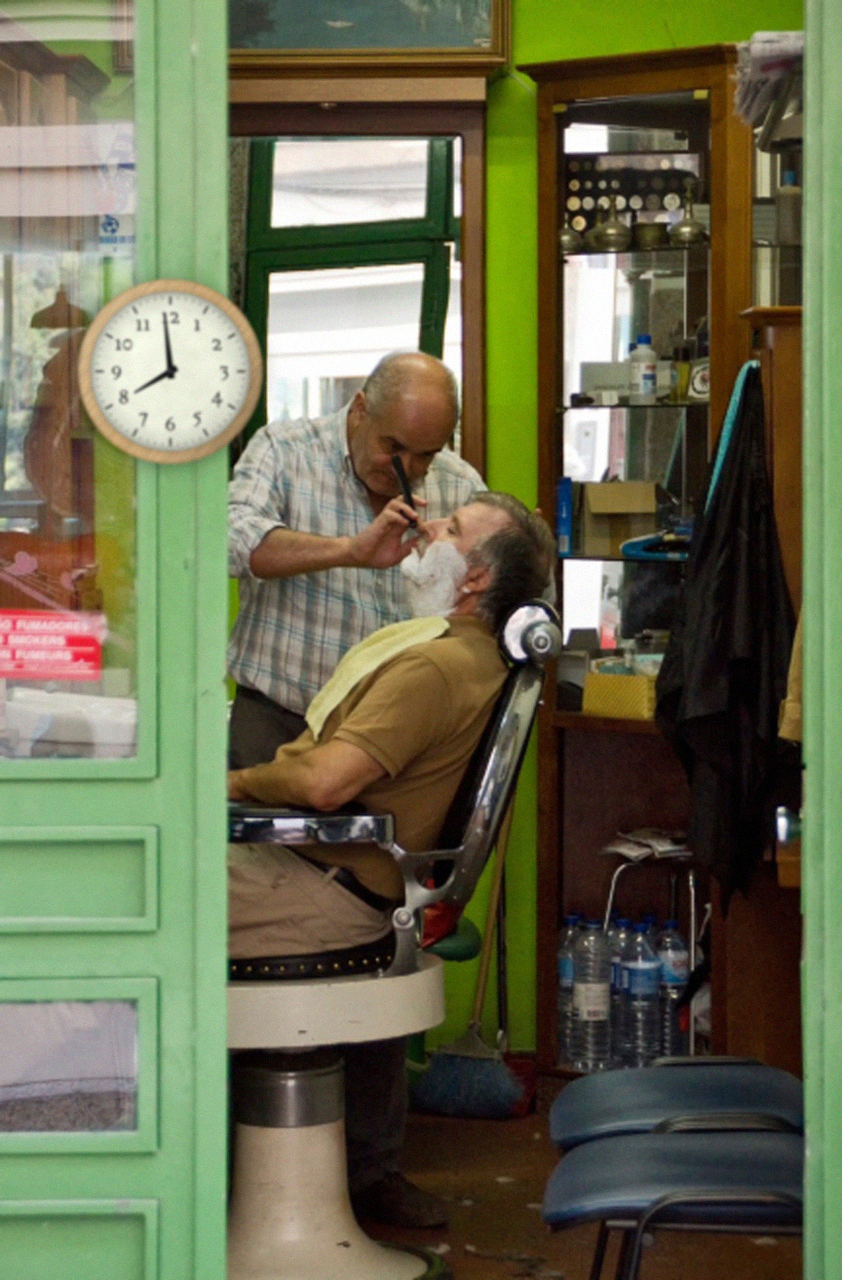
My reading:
7:59
